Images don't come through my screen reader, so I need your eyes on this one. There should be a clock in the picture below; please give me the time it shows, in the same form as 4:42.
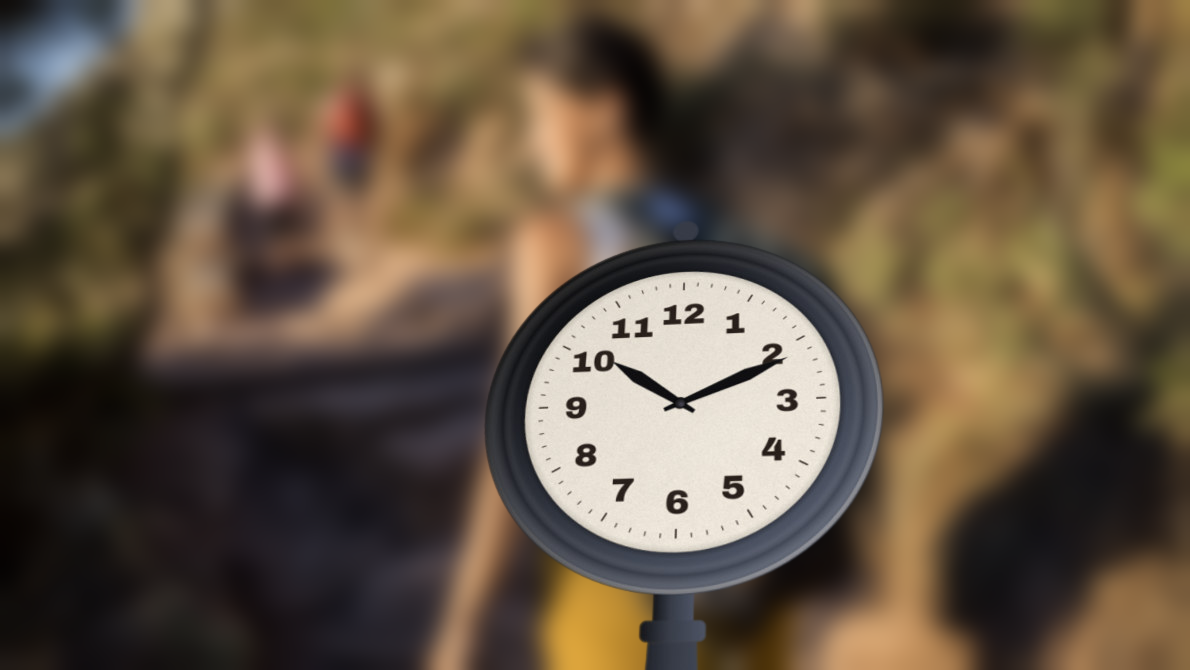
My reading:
10:11
